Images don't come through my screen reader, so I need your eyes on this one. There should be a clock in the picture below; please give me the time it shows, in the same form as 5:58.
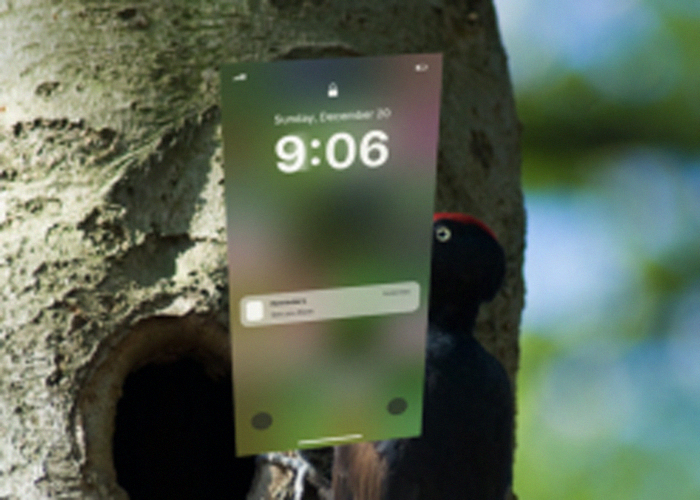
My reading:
9:06
